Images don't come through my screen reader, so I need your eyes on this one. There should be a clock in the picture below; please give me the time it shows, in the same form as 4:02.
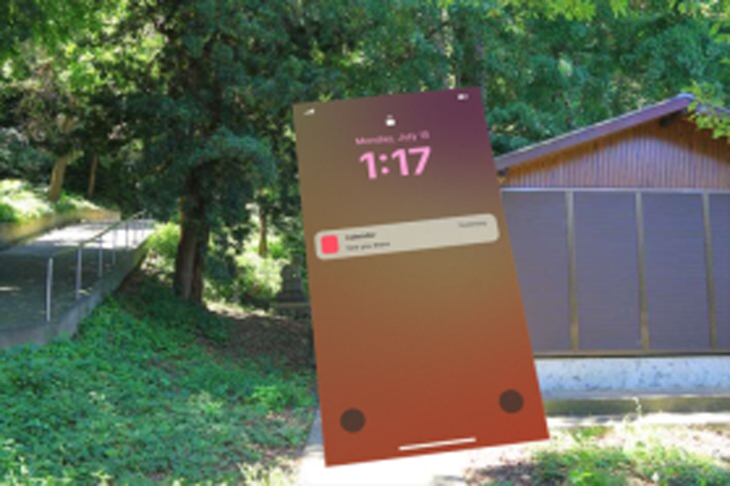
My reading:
1:17
